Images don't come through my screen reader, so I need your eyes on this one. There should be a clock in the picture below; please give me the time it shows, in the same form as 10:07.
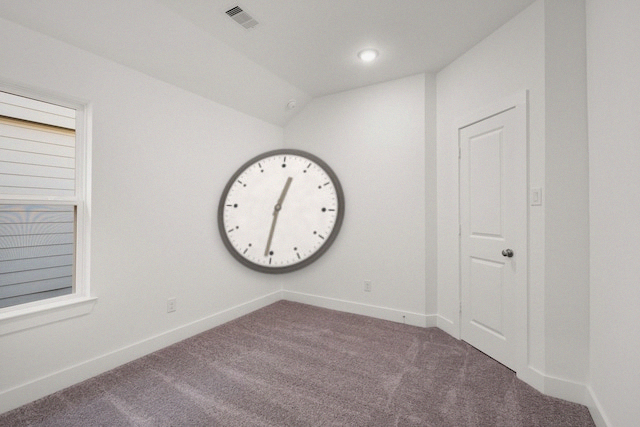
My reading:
12:31
